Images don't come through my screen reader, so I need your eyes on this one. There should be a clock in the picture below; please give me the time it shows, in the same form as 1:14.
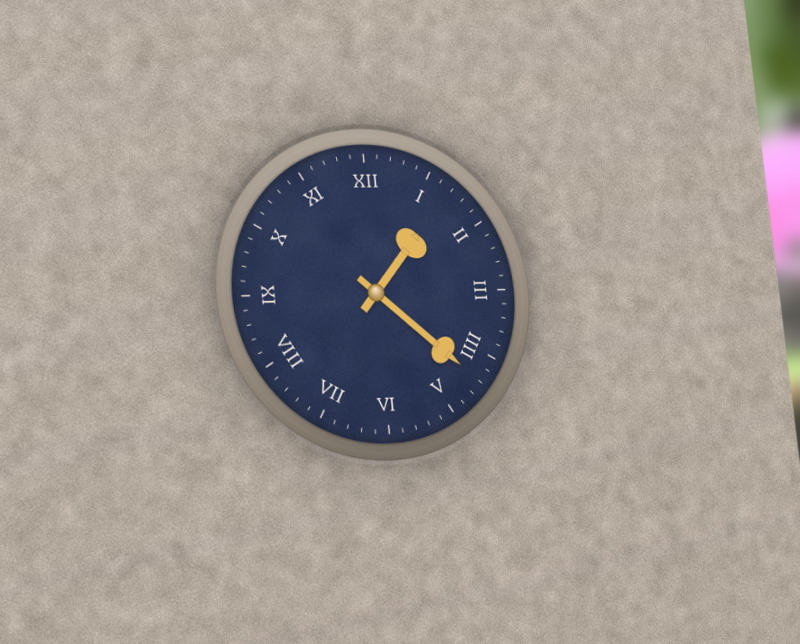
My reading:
1:22
